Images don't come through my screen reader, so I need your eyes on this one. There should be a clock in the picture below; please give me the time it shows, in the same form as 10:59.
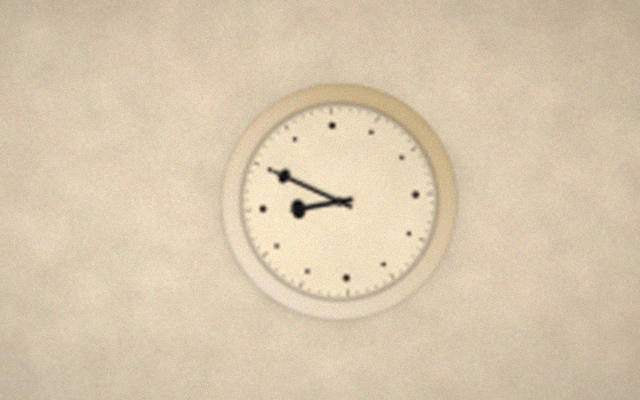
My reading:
8:50
